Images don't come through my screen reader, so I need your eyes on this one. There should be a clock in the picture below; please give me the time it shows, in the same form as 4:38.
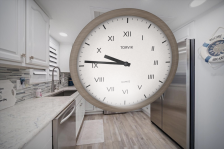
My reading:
9:46
